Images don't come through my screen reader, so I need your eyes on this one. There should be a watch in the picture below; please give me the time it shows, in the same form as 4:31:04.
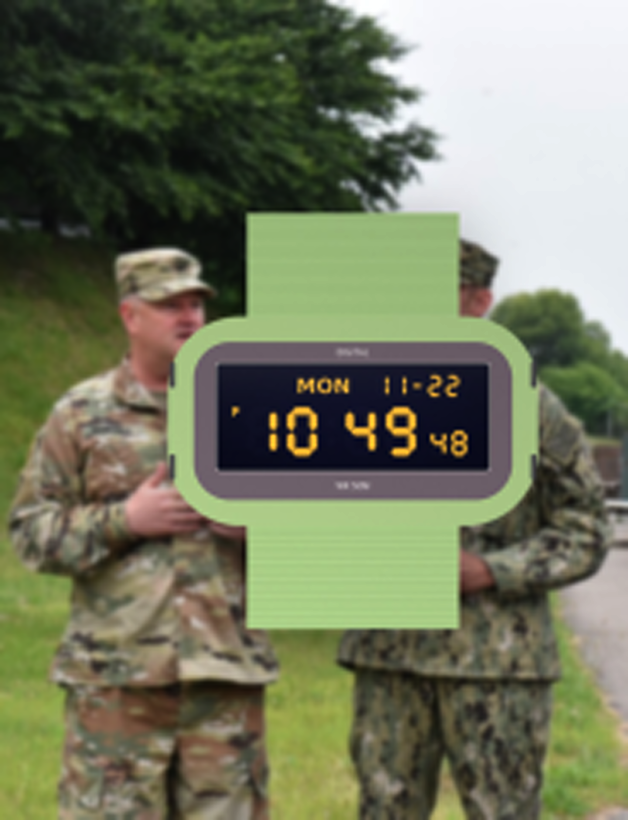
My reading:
10:49:48
